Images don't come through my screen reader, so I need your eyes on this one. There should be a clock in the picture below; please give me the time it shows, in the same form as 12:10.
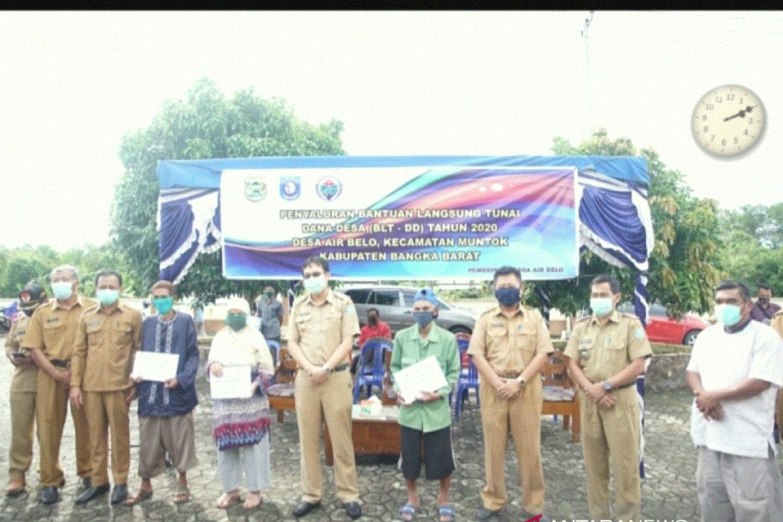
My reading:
2:10
